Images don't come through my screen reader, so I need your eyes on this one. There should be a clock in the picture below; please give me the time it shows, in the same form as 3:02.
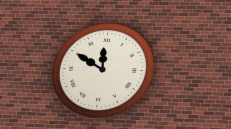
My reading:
11:50
